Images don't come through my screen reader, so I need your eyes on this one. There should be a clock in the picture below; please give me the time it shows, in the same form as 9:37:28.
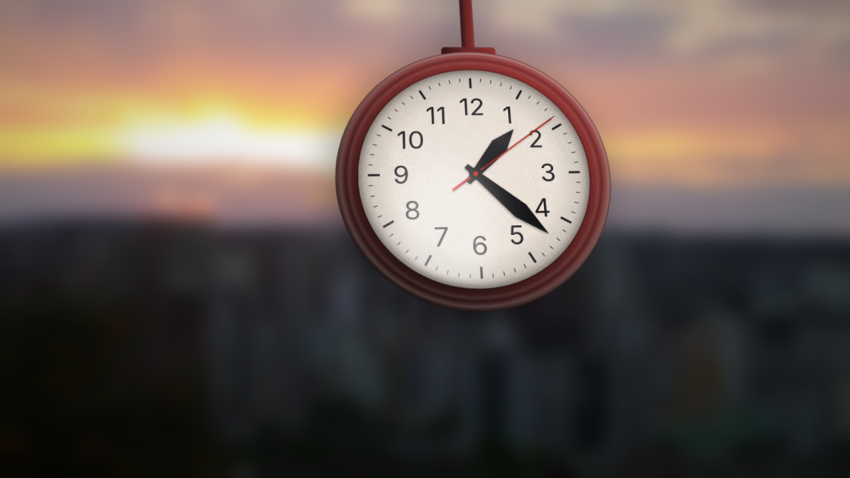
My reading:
1:22:09
